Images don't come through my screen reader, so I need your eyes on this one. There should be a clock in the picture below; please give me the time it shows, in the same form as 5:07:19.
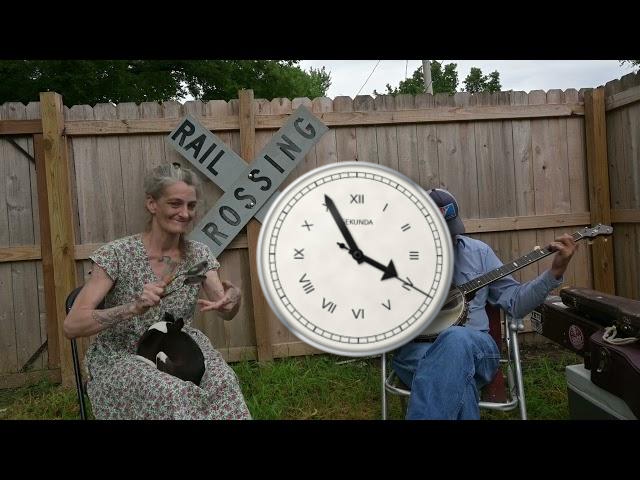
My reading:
3:55:20
